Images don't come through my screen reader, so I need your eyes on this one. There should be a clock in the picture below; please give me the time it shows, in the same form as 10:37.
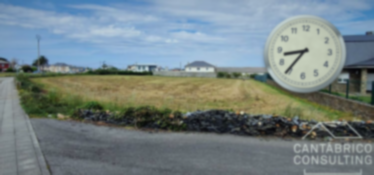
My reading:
8:36
